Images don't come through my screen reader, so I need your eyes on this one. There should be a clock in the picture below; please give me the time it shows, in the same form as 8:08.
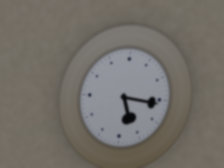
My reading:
5:16
